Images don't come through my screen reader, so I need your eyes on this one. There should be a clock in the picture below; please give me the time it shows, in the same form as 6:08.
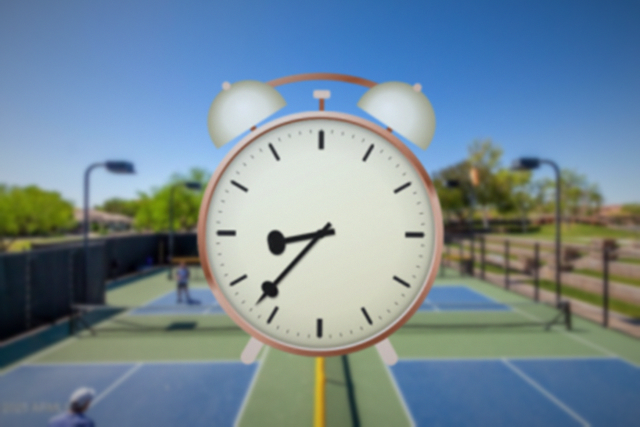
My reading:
8:37
